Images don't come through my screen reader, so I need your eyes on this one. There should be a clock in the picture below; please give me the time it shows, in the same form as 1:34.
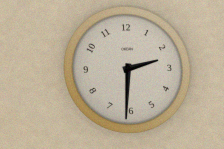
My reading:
2:31
